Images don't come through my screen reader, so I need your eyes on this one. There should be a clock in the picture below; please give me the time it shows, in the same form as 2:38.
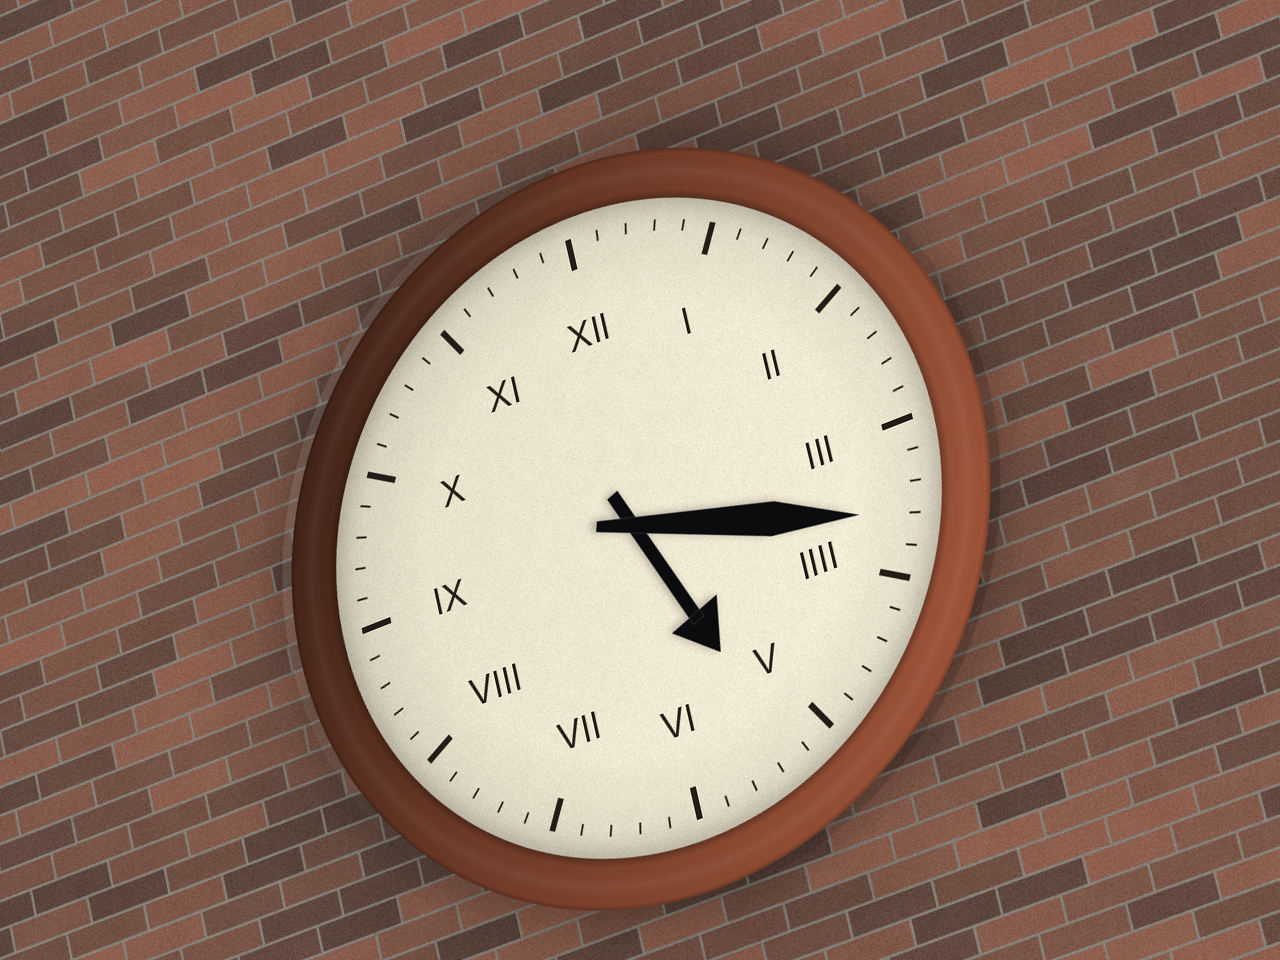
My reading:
5:18
